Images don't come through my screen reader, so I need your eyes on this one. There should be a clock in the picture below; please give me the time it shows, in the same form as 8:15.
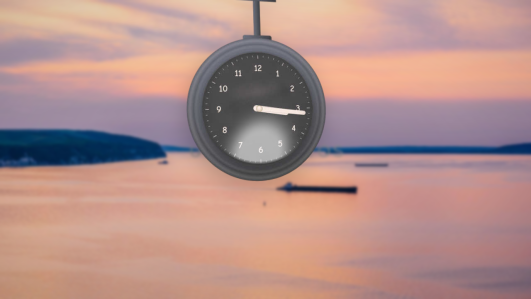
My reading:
3:16
